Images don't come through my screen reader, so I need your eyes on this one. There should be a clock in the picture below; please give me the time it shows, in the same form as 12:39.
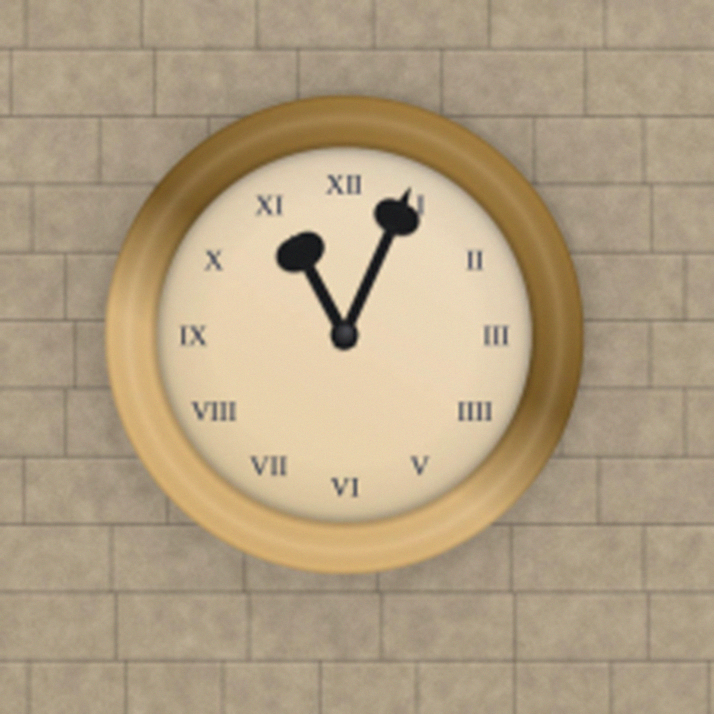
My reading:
11:04
